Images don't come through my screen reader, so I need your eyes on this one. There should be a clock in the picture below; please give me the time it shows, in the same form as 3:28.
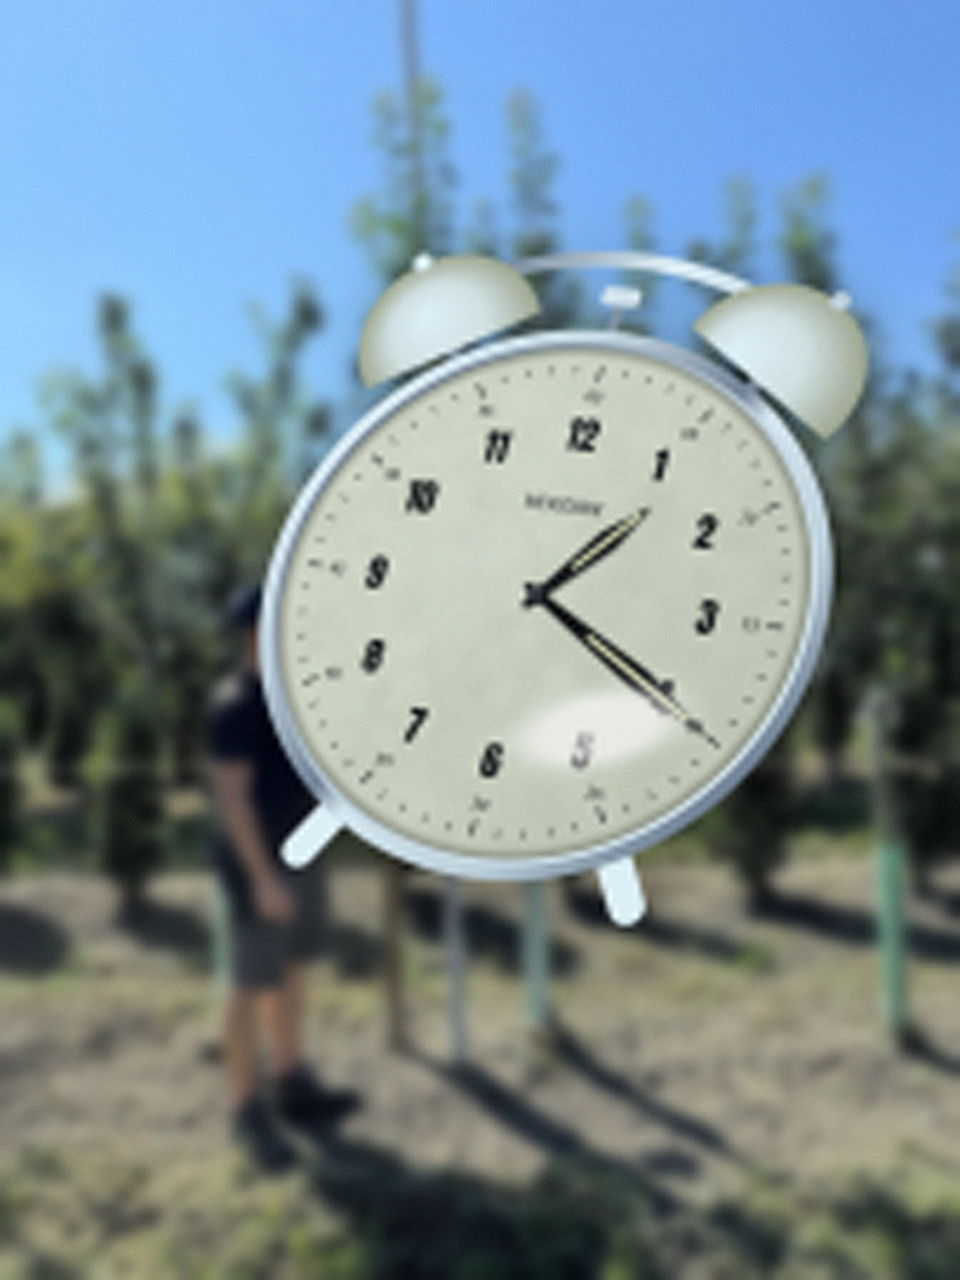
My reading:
1:20
